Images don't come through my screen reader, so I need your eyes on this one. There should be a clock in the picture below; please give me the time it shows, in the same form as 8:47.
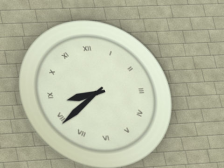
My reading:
8:39
